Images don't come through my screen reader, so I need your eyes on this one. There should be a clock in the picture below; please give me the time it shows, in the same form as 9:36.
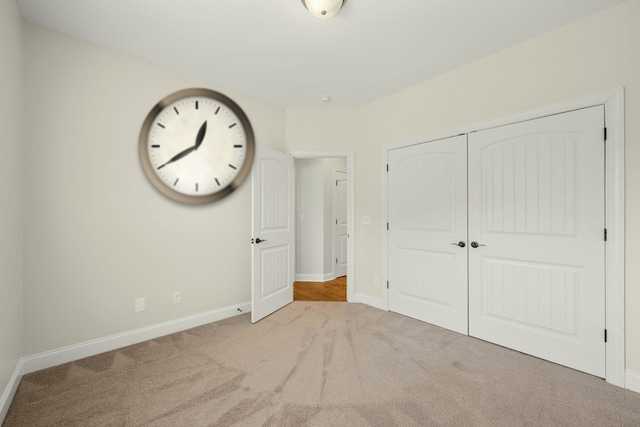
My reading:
12:40
